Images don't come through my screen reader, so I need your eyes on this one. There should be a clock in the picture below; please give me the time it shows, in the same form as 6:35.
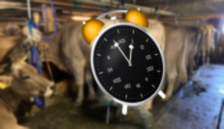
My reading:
12:57
